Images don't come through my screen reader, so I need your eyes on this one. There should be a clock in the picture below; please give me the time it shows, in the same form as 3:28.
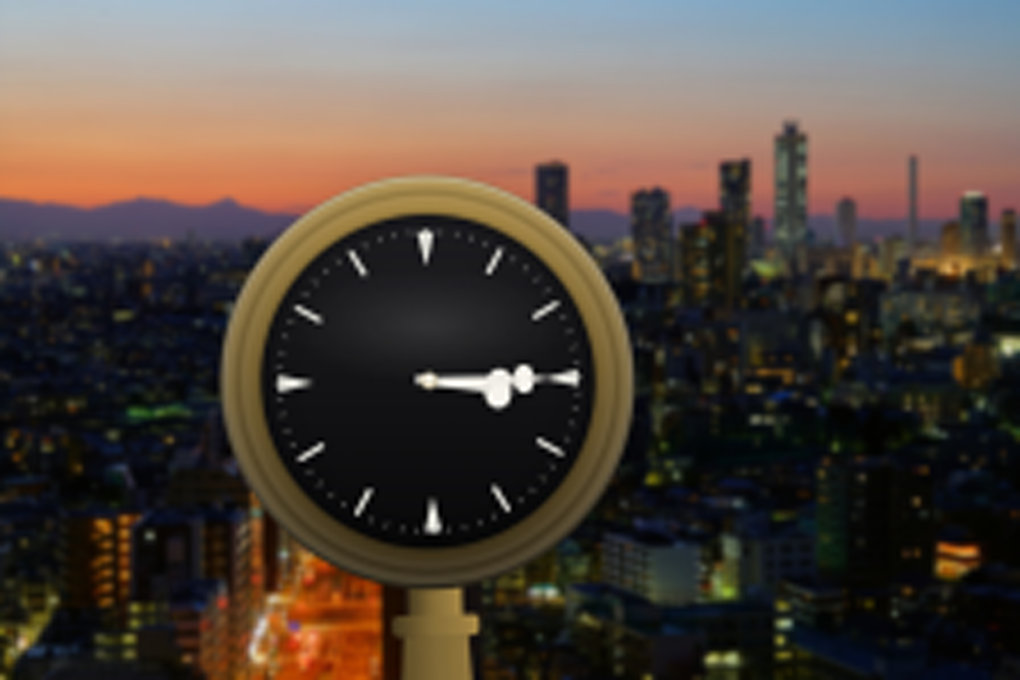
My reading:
3:15
